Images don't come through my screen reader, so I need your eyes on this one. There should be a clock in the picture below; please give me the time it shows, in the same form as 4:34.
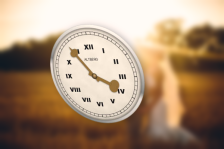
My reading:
3:54
